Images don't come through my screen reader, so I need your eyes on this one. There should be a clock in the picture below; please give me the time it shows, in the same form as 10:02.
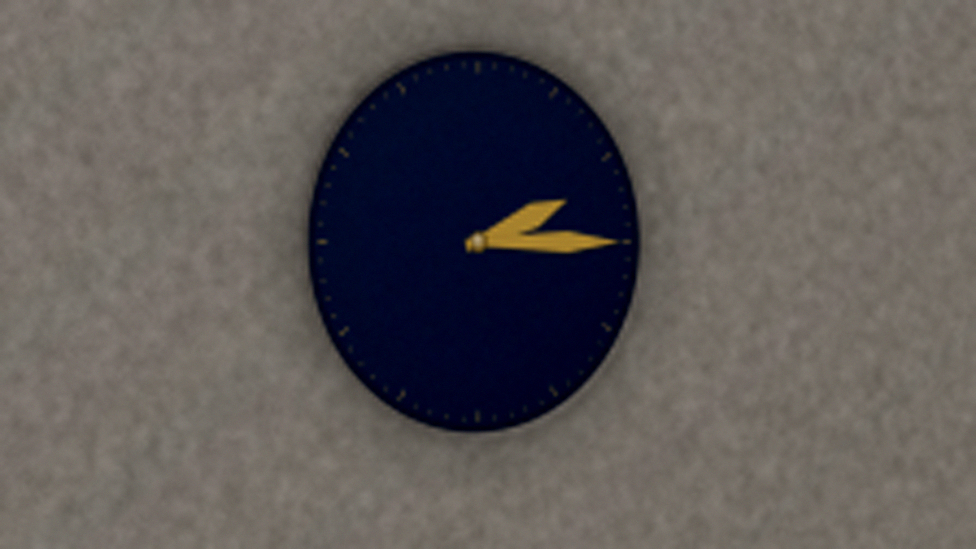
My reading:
2:15
